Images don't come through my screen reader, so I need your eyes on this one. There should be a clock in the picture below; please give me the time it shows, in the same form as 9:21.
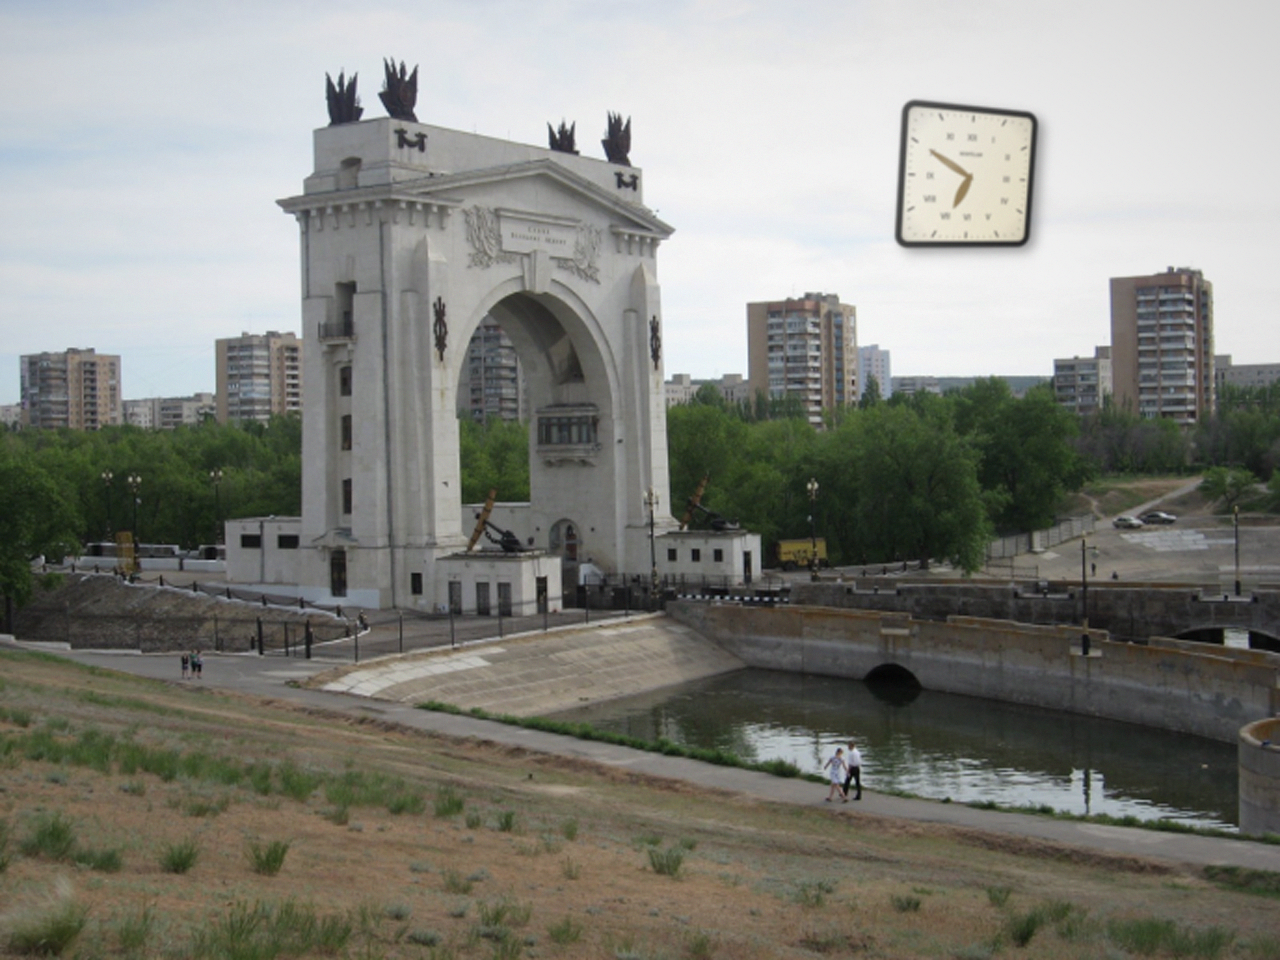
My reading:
6:50
